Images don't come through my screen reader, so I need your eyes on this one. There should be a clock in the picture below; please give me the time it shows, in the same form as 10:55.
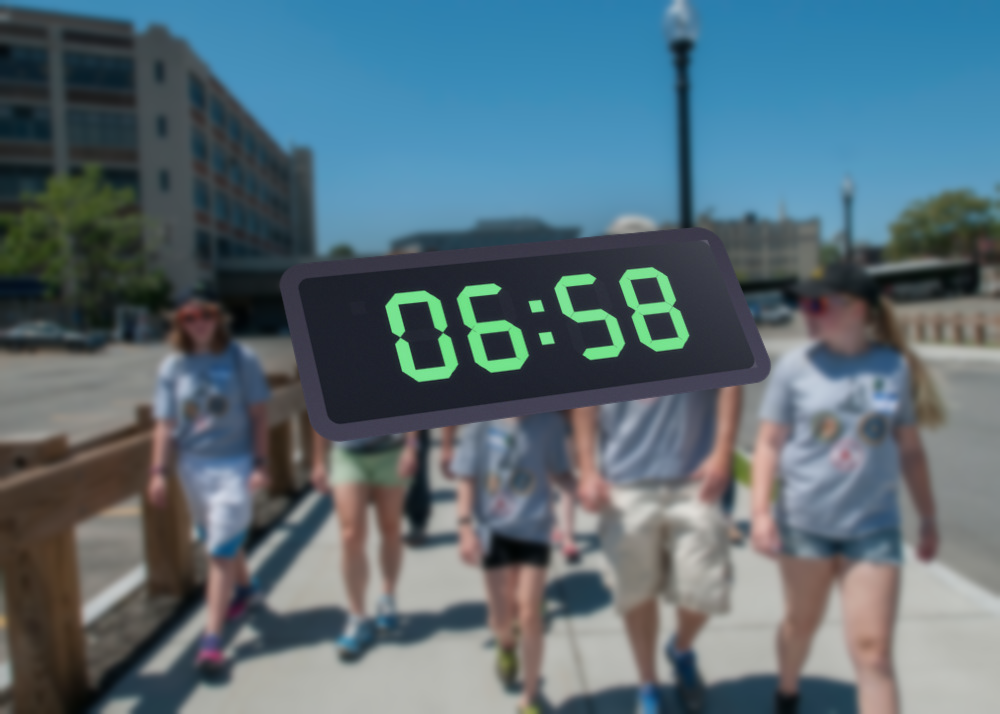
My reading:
6:58
